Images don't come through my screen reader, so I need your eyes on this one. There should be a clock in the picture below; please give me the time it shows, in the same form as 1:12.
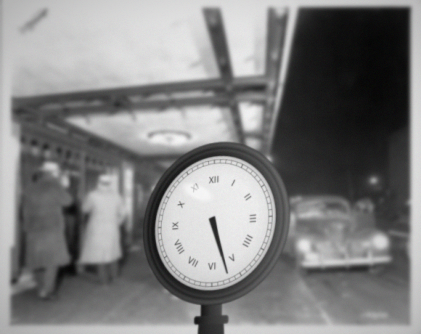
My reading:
5:27
